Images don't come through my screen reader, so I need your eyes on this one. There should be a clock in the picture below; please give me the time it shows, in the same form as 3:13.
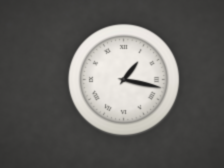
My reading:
1:17
